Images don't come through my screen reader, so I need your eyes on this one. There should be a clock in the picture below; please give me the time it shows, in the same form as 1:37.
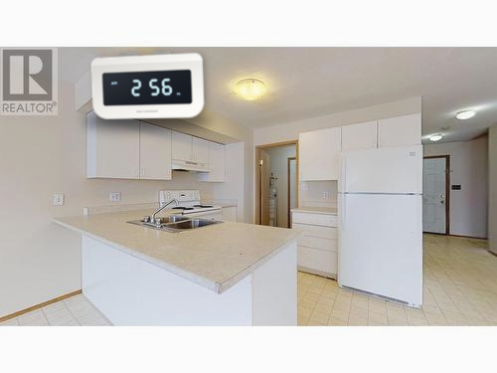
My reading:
2:56
